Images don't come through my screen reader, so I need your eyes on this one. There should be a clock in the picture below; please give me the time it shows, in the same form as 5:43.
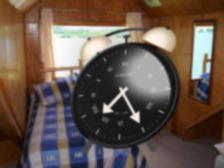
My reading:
7:25
